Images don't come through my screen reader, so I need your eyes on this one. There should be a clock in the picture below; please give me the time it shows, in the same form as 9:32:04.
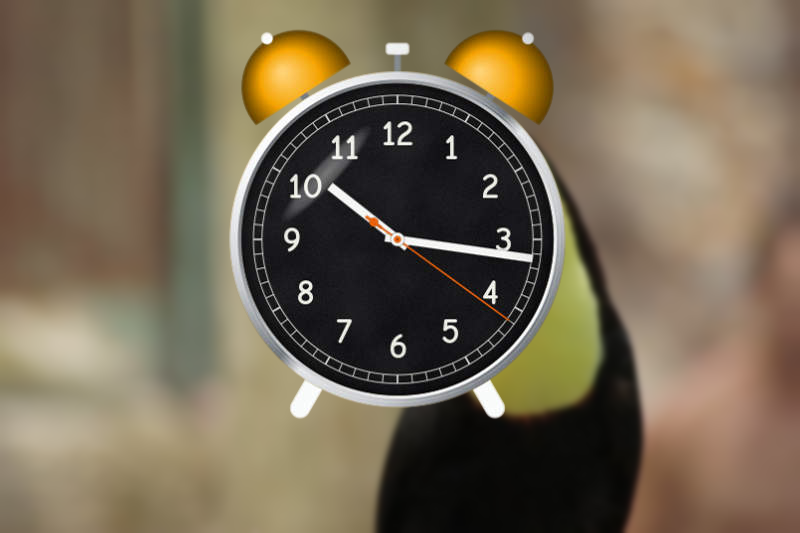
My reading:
10:16:21
